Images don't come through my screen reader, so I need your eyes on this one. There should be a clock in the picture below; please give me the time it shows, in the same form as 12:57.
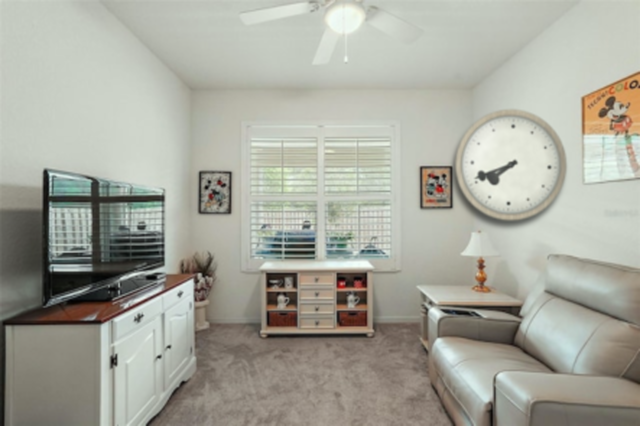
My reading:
7:41
